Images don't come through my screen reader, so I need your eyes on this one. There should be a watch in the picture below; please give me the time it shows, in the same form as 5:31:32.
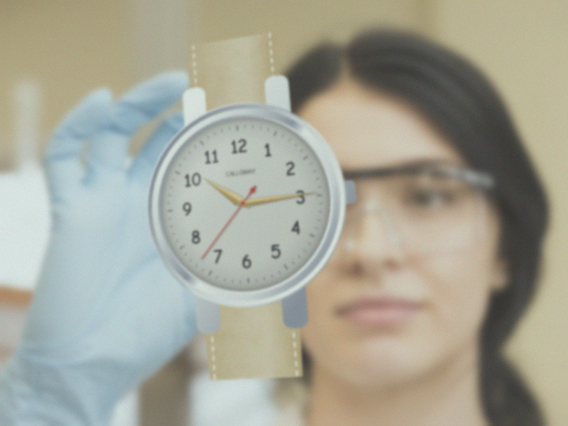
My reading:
10:14:37
